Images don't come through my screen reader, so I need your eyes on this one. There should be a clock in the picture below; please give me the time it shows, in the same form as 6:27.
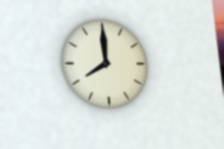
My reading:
8:00
